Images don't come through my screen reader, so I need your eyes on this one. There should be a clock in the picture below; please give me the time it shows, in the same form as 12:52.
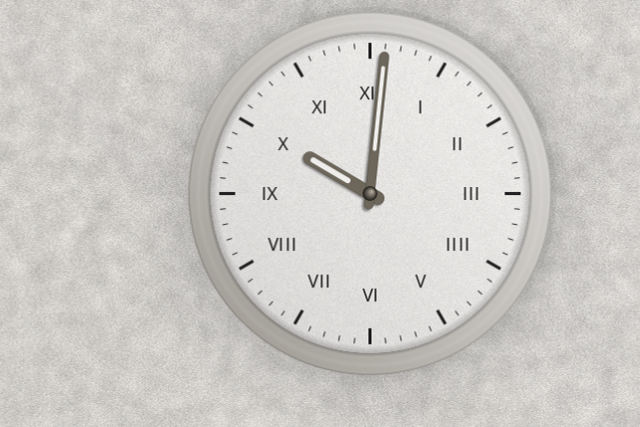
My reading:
10:01
